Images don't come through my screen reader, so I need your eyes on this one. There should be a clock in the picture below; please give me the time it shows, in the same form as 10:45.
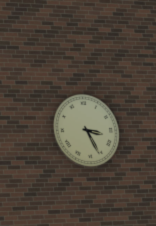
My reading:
3:26
